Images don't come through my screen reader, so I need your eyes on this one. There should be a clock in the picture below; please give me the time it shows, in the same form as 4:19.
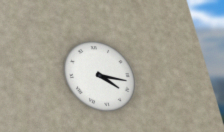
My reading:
4:17
